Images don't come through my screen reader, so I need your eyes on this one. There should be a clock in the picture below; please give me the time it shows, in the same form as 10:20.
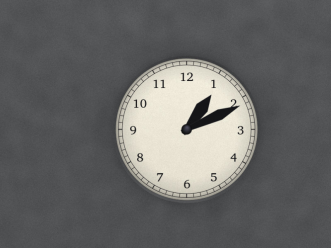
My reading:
1:11
